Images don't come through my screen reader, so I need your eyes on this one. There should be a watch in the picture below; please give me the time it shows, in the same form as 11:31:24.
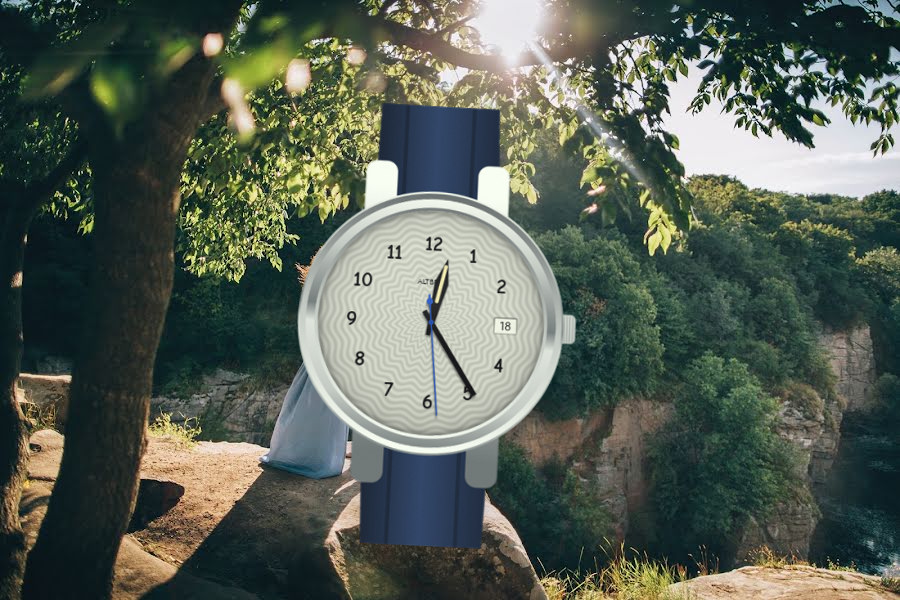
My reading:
12:24:29
